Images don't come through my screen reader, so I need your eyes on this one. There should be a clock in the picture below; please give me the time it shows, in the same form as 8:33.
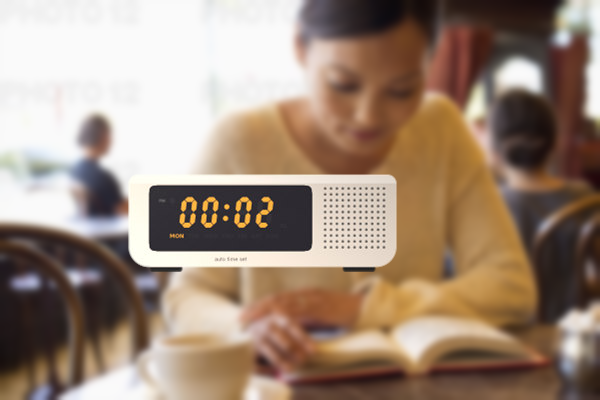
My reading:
0:02
